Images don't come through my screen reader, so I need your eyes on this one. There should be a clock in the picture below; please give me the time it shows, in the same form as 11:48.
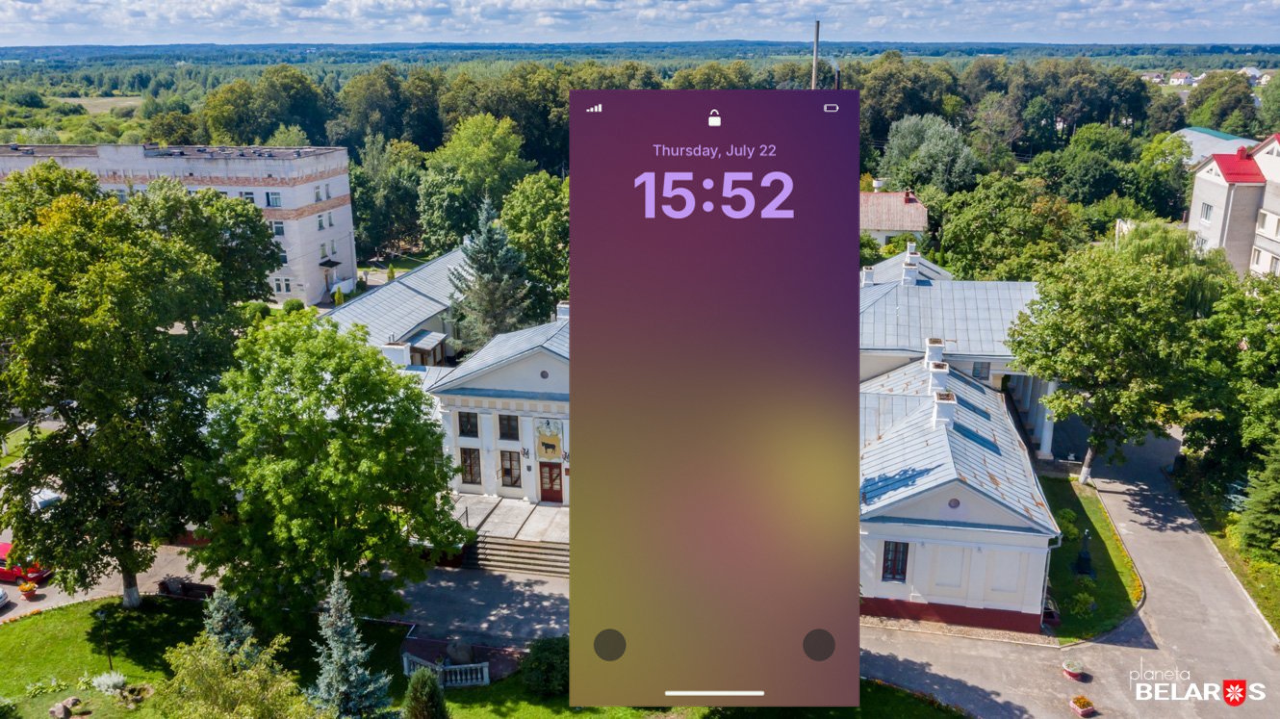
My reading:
15:52
